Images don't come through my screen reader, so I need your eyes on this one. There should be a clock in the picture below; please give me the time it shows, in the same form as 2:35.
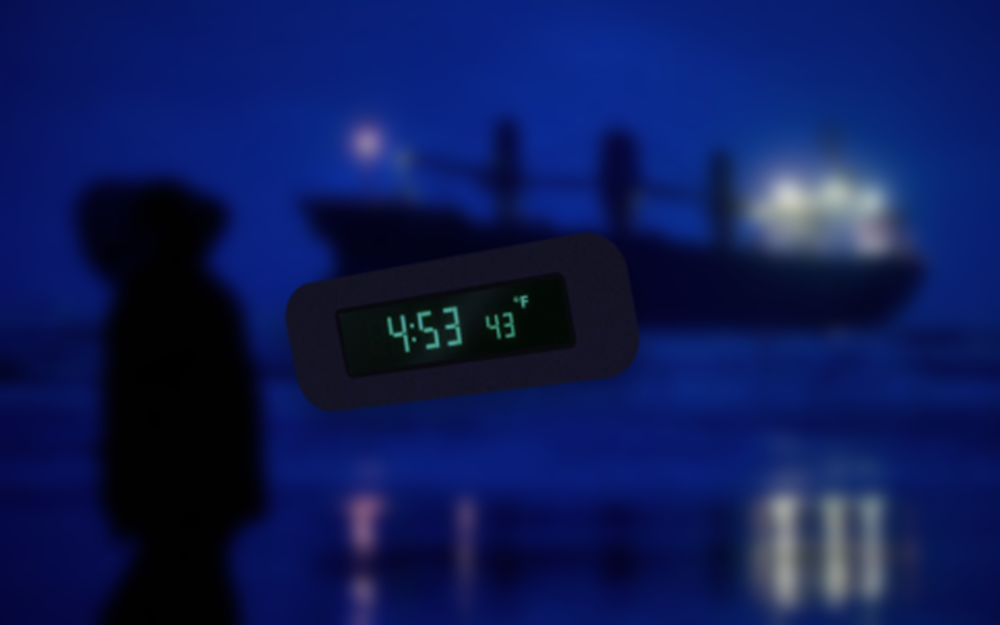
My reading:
4:53
